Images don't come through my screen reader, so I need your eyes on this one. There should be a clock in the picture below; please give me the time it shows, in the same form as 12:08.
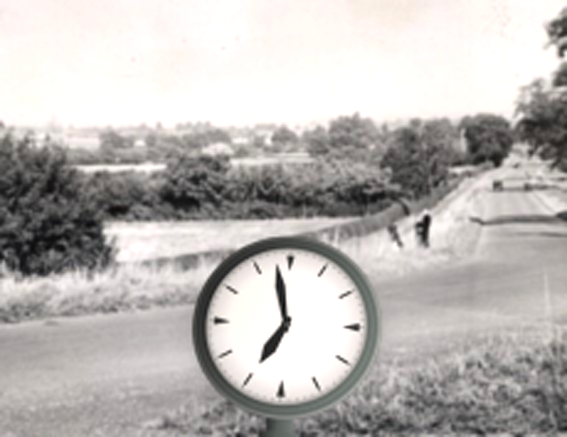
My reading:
6:58
